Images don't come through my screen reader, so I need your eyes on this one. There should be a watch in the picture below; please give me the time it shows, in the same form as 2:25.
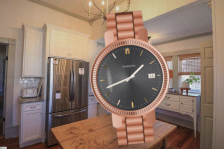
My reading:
1:42
